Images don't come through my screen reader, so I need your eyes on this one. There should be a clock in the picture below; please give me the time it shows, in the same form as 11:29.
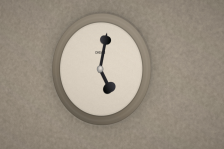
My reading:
5:02
